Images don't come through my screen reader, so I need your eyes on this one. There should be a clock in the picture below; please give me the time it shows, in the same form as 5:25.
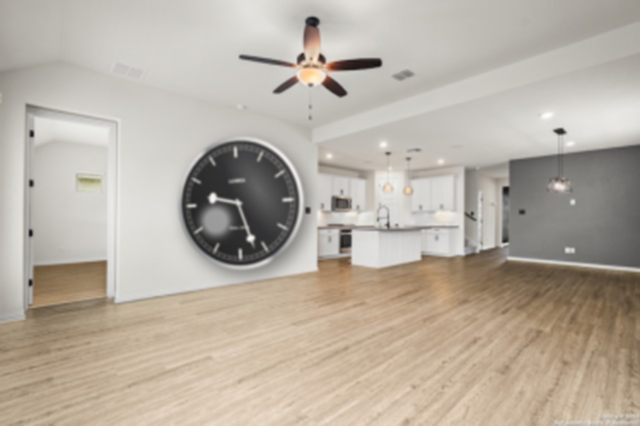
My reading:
9:27
